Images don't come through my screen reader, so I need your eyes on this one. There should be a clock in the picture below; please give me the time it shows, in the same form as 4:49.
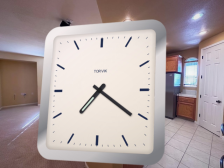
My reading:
7:21
